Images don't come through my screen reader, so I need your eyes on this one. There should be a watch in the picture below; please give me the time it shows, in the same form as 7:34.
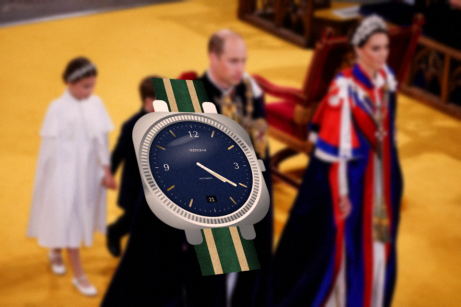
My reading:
4:21
